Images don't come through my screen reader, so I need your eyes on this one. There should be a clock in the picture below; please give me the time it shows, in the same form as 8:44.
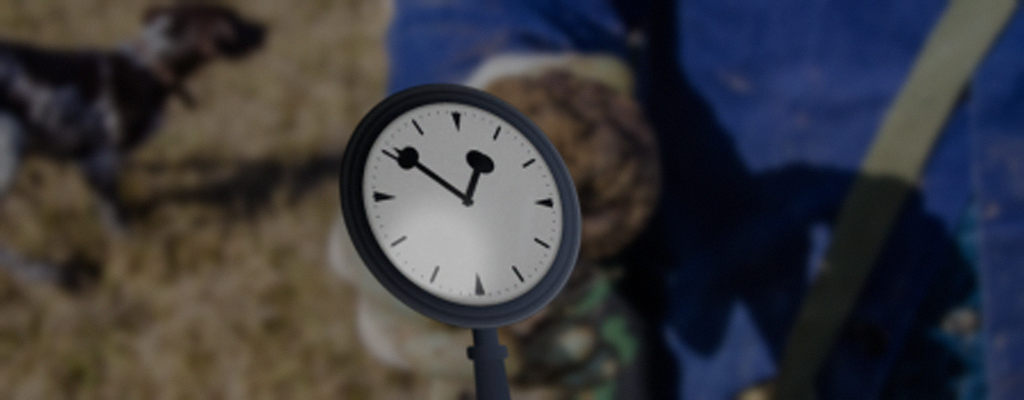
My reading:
12:51
